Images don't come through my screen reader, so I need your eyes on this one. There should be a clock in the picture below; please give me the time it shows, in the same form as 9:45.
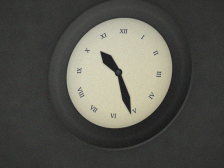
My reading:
10:26
